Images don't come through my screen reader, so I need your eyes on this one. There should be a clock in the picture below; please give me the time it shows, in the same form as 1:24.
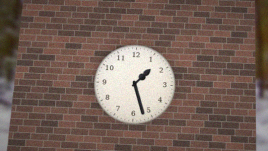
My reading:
1:27
